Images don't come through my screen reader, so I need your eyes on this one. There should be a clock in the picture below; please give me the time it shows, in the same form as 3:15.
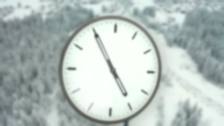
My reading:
4:55
